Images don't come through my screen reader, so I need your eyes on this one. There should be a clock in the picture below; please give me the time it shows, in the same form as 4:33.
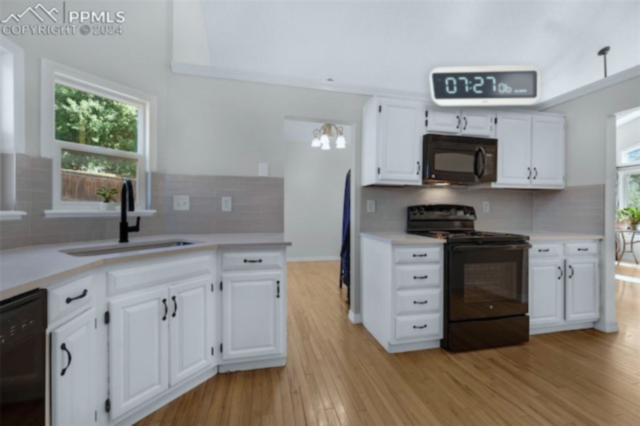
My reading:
7:27
